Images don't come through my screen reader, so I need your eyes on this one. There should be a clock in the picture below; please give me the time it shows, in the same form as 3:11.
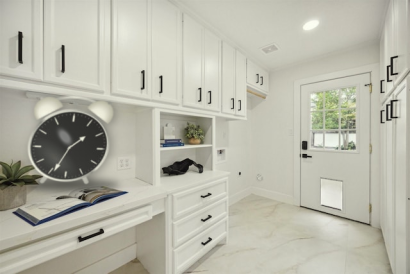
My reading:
1:34
